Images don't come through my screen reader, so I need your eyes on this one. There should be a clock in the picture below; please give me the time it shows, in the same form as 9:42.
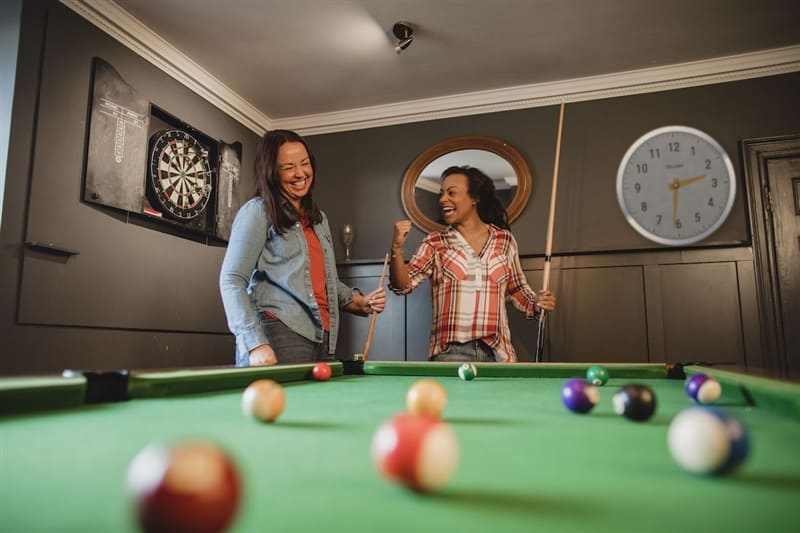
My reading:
2:31
